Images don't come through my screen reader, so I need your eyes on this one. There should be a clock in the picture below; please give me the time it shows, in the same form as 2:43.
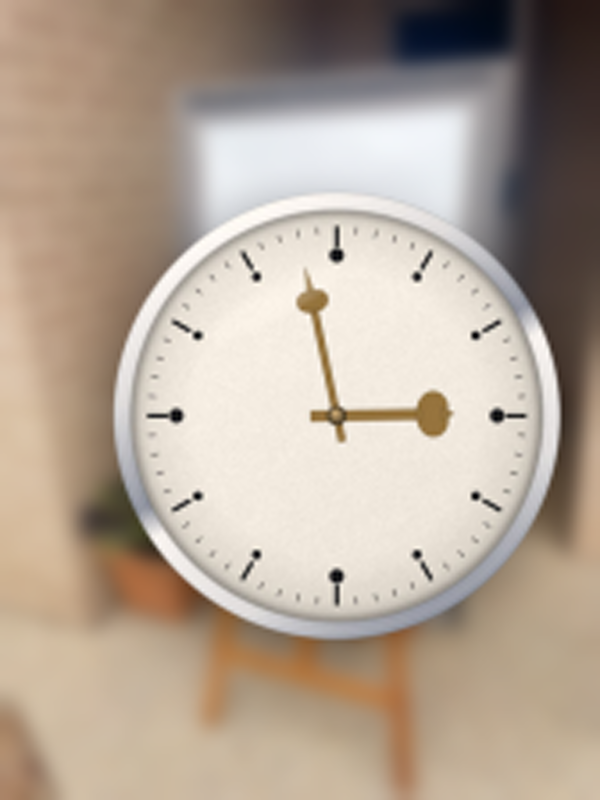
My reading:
2:58
